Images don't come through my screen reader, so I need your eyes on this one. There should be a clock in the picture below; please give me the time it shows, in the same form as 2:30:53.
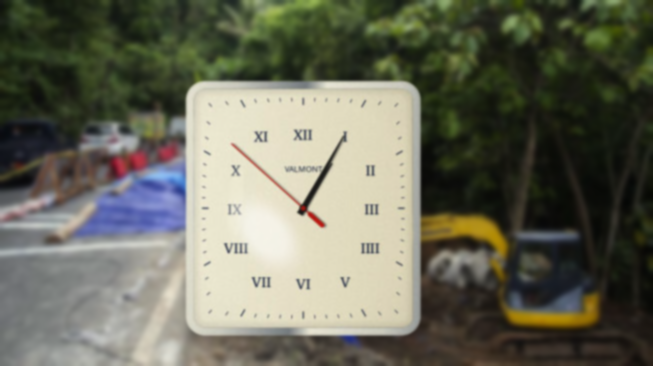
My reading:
1:04:52
